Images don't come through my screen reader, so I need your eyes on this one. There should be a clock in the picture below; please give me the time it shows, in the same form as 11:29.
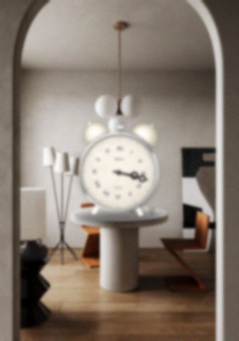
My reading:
3:17
